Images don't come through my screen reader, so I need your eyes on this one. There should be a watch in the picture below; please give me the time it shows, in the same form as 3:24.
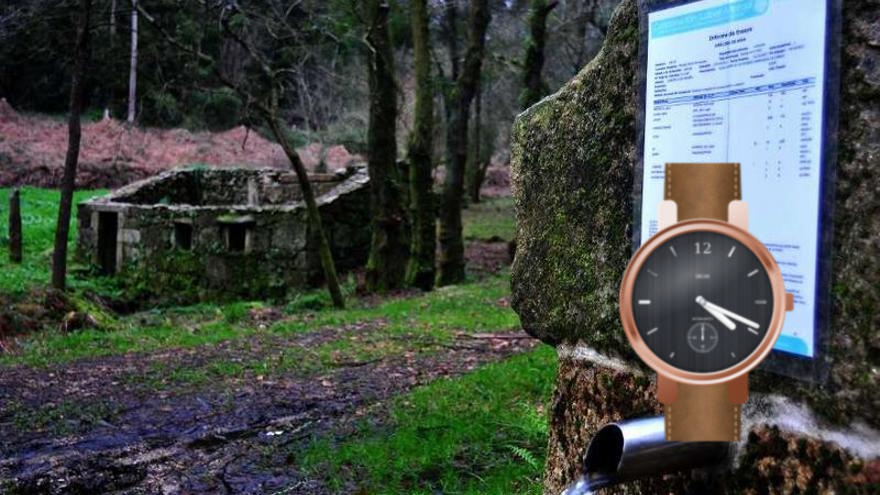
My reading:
4:19
